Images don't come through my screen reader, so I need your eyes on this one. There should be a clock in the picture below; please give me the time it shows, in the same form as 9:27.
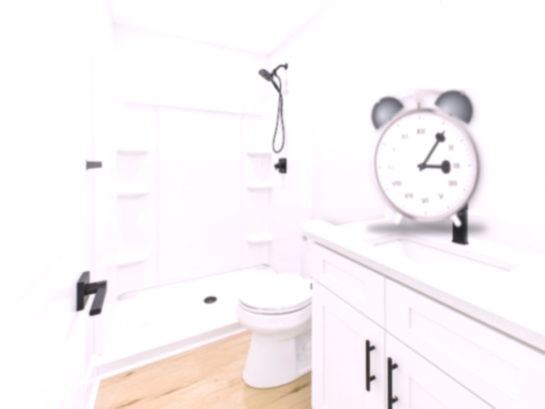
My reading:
3:06
